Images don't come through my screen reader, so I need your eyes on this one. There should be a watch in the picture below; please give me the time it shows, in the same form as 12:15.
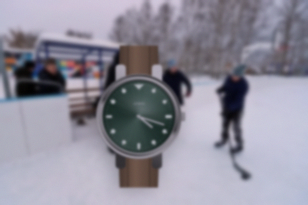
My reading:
4:18
